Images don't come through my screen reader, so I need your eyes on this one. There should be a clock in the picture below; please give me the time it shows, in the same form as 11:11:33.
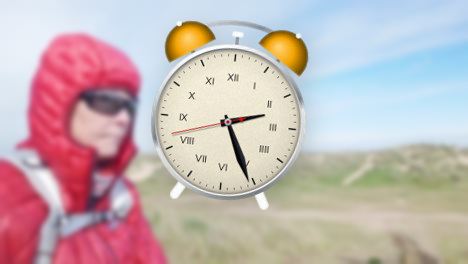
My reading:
2:25:42
